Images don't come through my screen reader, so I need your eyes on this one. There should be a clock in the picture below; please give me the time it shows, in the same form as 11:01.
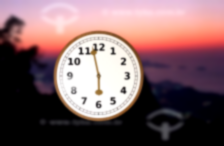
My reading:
5:58
